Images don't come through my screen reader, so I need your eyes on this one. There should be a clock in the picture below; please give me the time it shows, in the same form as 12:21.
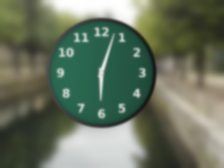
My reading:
6:03
